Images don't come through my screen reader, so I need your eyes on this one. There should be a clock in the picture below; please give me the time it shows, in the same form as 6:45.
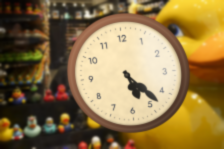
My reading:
5:23
